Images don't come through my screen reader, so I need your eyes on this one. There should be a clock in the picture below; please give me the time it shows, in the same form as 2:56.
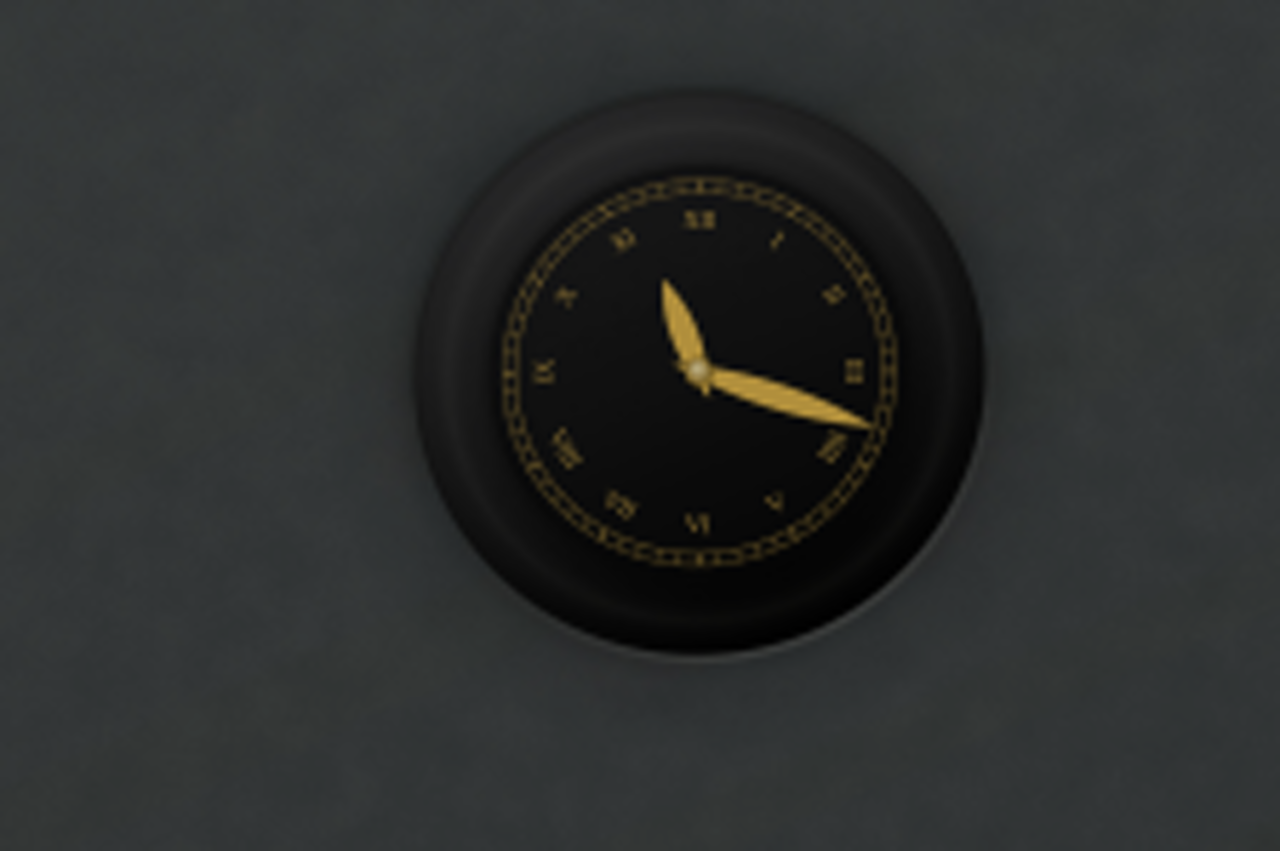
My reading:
11:18
